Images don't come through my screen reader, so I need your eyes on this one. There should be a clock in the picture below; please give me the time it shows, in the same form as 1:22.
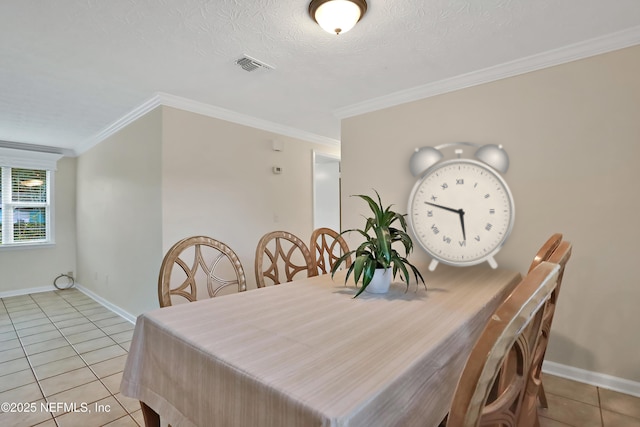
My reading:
5:48
